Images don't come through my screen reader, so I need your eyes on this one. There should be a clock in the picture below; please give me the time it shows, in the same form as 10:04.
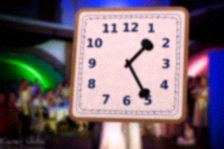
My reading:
1:25
